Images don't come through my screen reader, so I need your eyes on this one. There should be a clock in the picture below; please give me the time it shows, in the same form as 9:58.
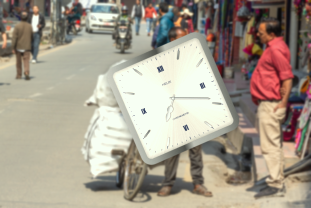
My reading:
7:19
